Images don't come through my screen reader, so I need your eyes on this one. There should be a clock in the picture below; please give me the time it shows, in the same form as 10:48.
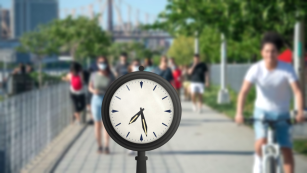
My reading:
7:28
